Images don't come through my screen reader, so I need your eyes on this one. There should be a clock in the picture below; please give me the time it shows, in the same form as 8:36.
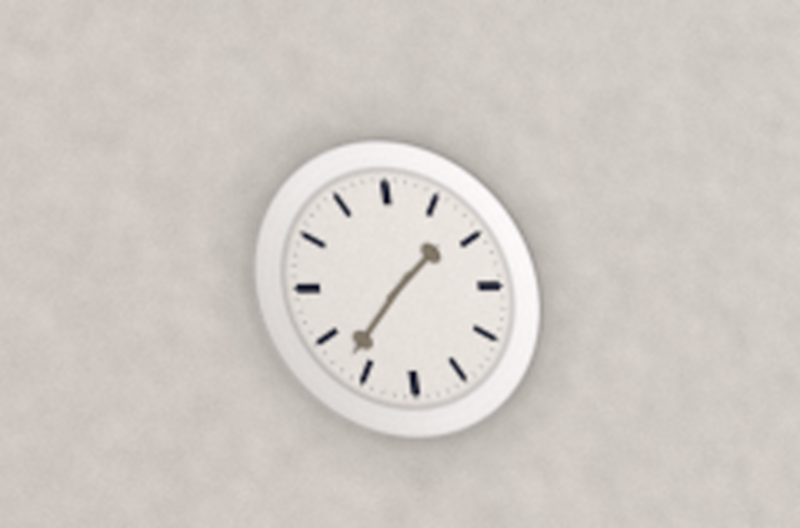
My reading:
1:37
